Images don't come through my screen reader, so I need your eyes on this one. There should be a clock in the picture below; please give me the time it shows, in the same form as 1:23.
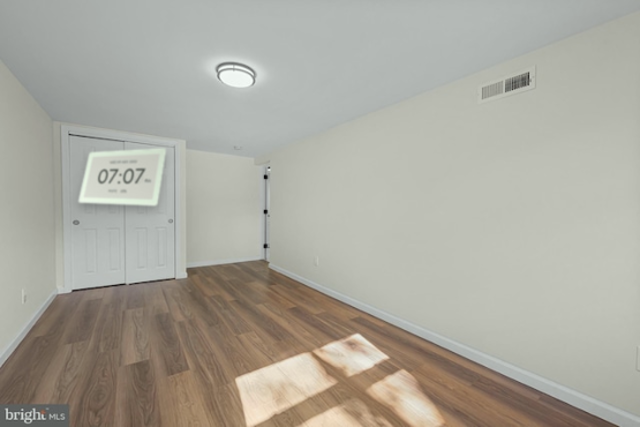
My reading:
7:07
